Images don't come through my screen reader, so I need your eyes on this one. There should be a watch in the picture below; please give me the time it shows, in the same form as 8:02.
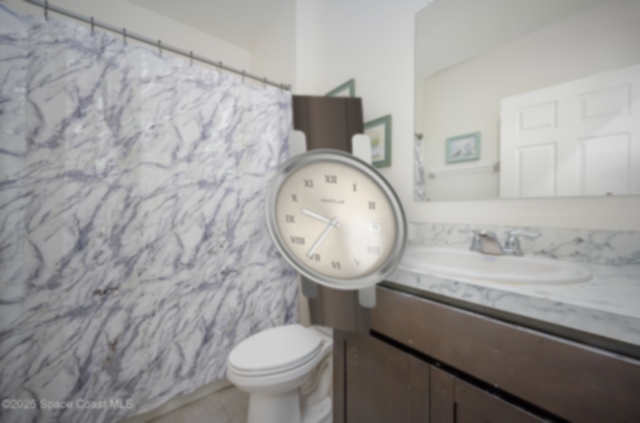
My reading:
9:36
